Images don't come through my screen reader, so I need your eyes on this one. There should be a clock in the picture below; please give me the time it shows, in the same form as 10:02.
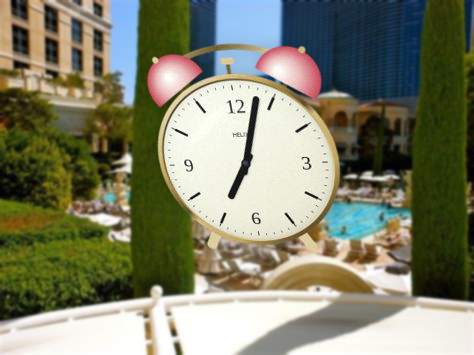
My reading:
7:03
